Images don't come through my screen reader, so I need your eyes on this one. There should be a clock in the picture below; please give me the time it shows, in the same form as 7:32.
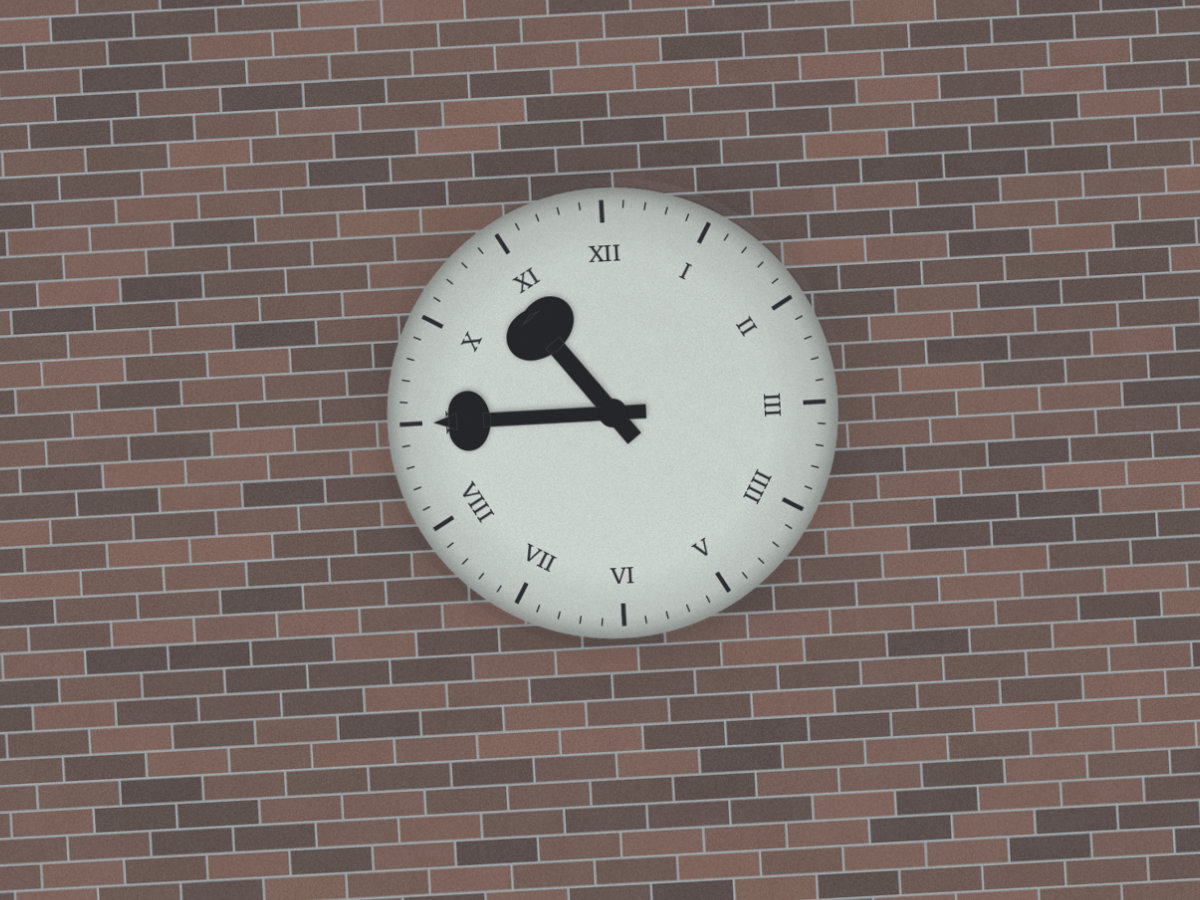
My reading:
10:45
